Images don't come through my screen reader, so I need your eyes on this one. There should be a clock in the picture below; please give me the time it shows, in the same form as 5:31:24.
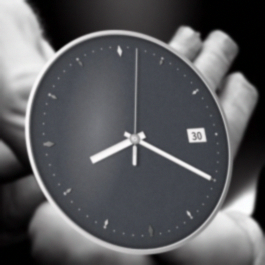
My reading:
8:20:02
